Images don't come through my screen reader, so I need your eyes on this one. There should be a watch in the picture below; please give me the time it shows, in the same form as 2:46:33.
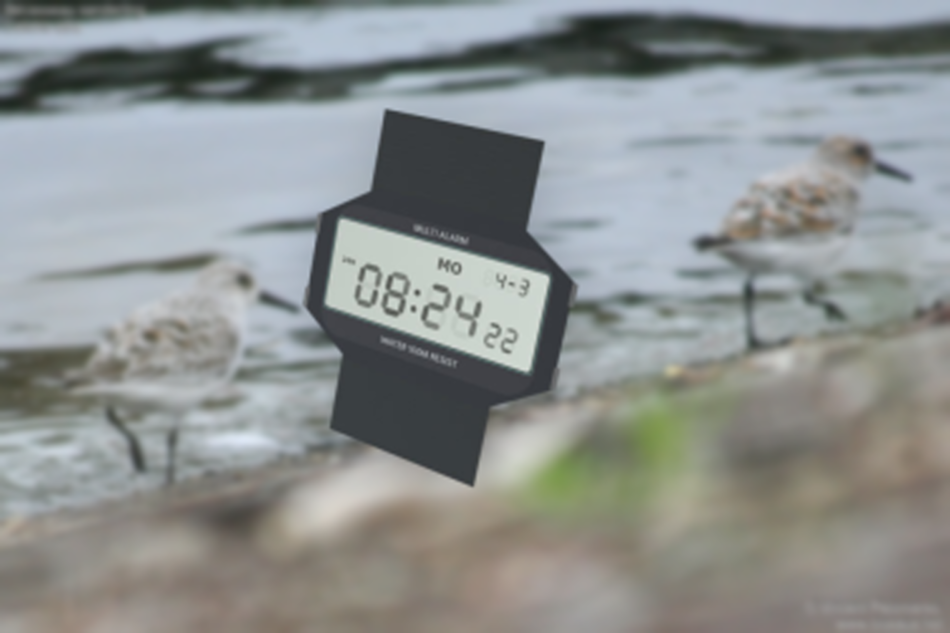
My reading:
8:24:22
